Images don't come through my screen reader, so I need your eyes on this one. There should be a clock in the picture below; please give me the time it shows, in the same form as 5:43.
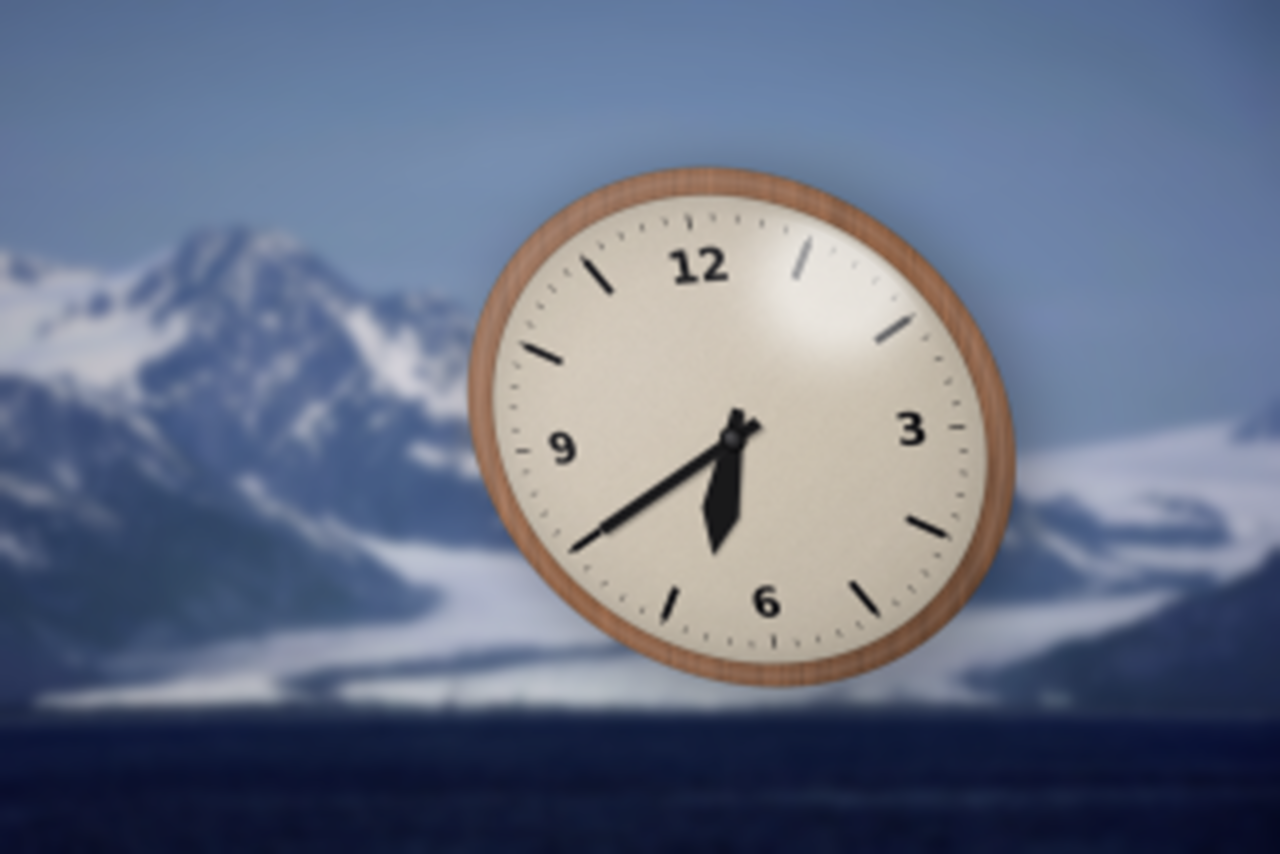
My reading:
6:40
